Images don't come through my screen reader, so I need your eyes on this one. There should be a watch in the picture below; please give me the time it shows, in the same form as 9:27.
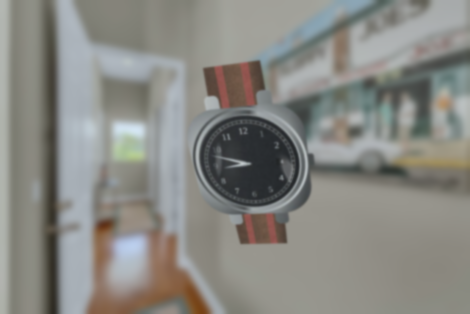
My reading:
8:48
